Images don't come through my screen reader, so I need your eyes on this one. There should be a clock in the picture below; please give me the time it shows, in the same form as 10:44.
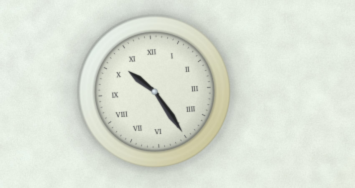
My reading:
10:25
